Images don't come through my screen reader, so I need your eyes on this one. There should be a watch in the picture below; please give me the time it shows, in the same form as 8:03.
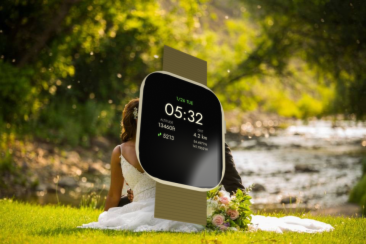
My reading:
5:32
